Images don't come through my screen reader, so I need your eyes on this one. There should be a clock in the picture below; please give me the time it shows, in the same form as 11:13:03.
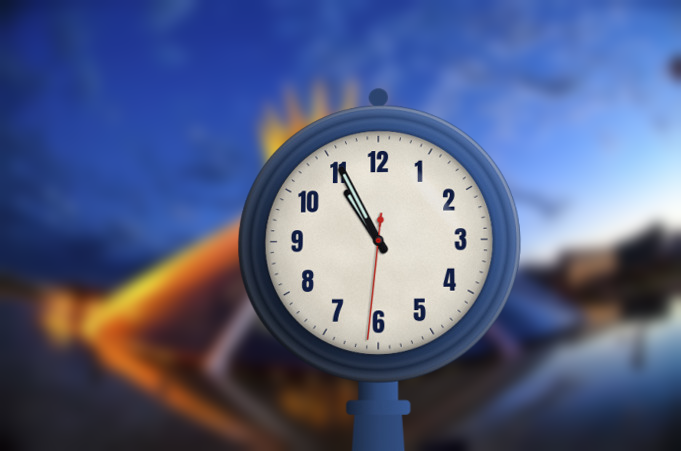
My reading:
10:55:31
